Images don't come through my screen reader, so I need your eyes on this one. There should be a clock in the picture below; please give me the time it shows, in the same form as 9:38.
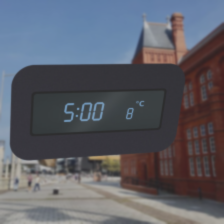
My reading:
5:00
